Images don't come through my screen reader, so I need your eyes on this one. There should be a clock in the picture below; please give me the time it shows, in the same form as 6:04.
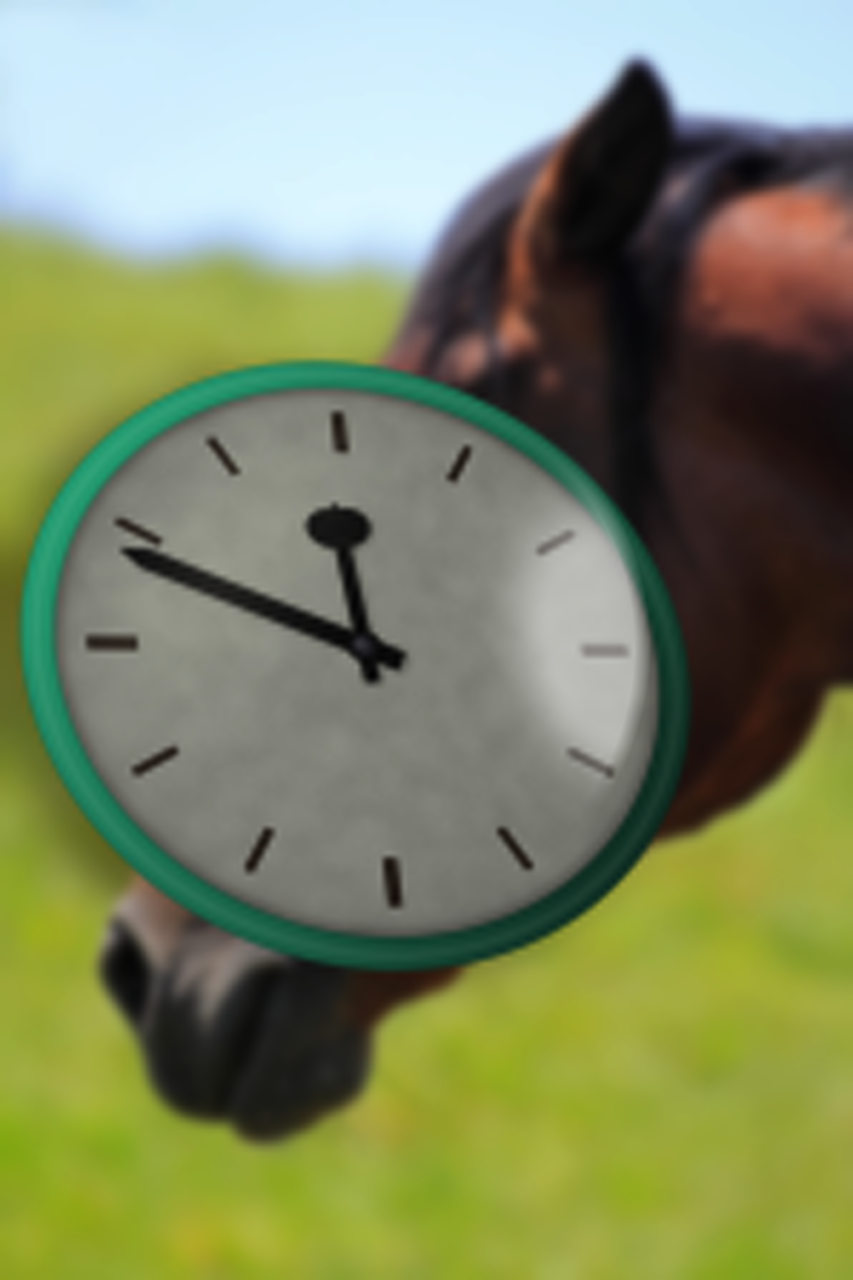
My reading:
11:49
